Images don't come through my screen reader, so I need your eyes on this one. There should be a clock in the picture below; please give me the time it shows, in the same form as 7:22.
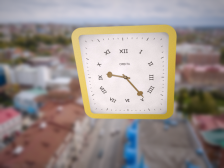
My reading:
9:24
